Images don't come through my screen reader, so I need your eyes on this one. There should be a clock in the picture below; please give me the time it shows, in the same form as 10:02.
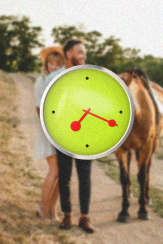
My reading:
7:19
